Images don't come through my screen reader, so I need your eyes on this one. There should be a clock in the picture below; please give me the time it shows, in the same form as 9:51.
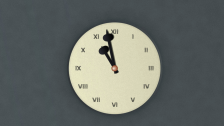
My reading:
10:58
